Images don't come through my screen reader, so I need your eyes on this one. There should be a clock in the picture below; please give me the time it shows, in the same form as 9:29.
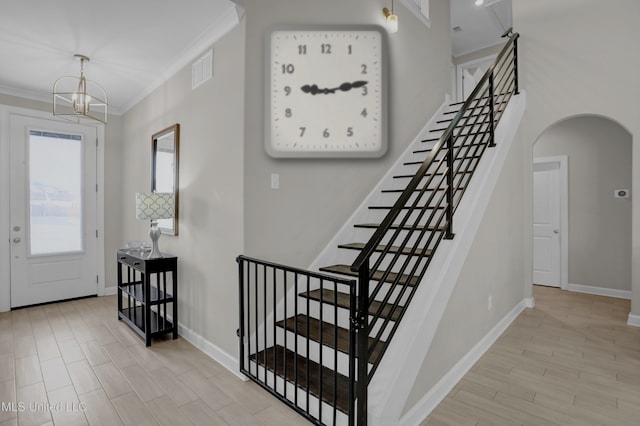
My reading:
9:13
